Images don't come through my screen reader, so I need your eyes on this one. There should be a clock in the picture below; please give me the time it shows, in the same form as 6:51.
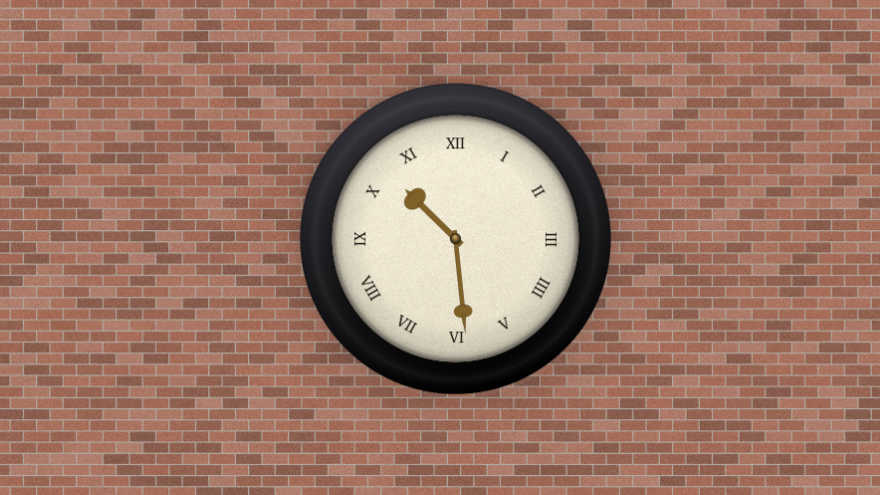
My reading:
10:29
